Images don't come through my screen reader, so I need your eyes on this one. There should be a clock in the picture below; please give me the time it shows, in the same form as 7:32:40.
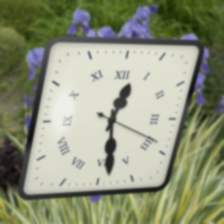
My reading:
12:28:19
